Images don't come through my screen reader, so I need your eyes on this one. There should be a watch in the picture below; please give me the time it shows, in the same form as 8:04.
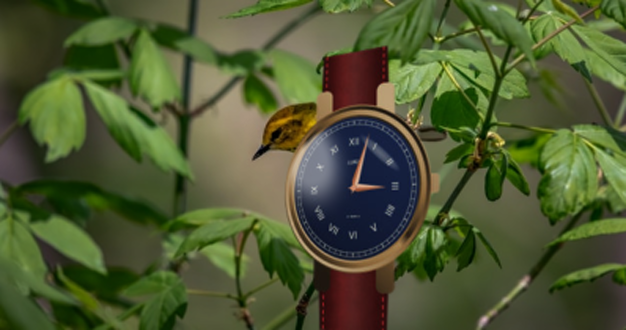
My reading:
3:03
